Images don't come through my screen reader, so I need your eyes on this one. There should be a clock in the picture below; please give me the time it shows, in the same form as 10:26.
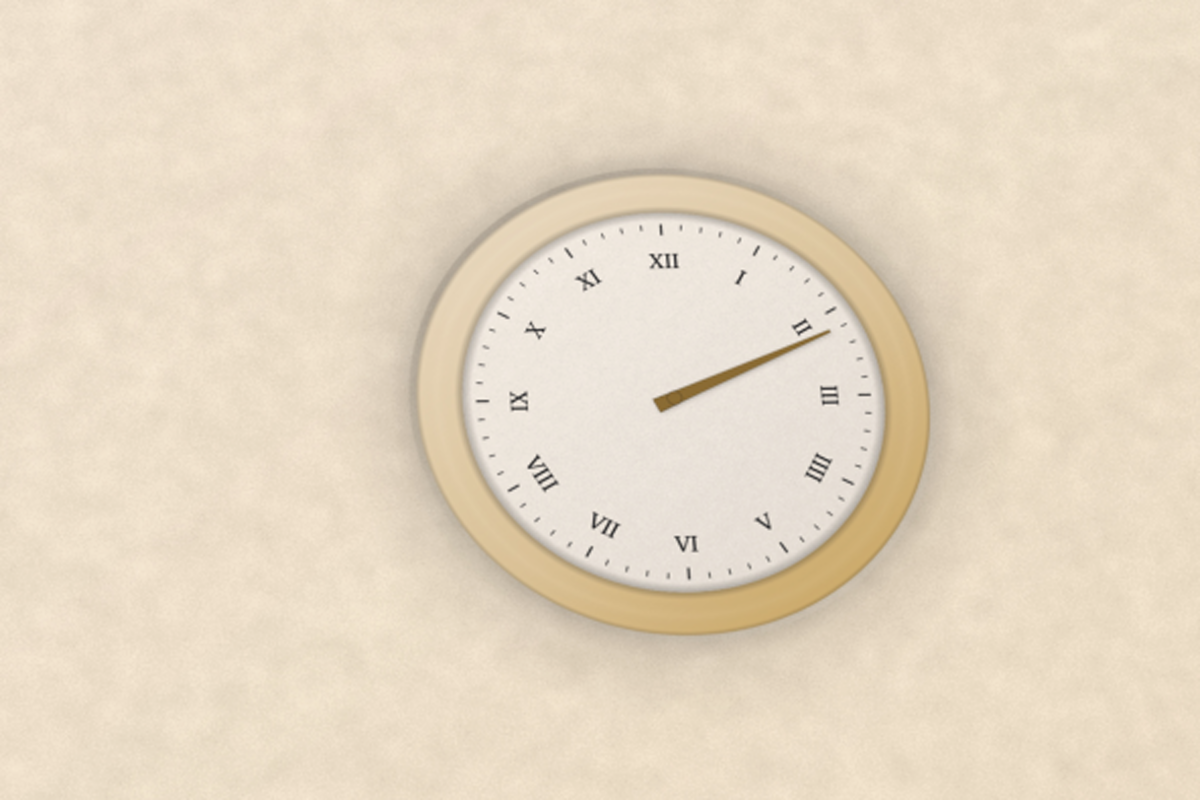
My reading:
2:11
